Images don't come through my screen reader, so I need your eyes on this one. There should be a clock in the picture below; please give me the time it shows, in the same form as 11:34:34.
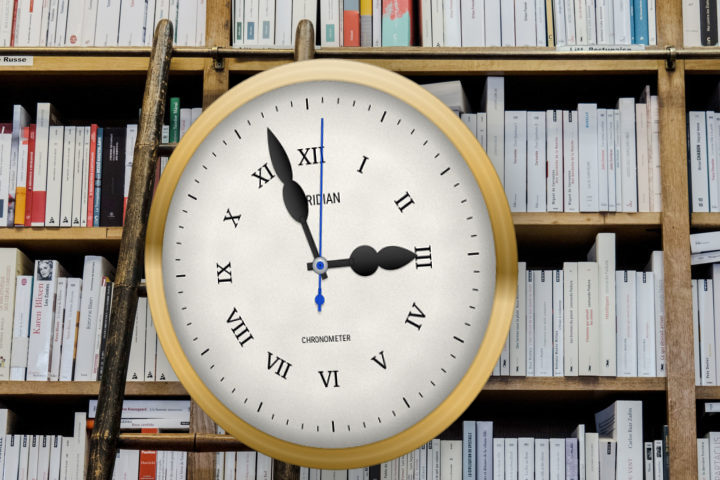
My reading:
2:57:01
